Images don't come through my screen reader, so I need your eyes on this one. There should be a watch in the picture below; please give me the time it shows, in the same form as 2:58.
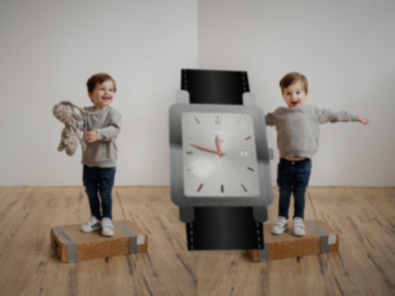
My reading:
11:48
